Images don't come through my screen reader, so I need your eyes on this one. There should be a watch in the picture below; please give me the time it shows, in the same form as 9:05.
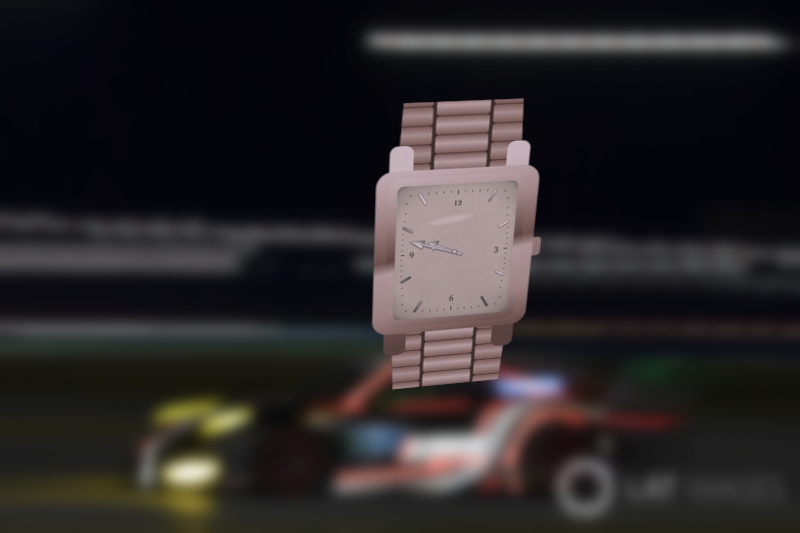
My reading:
9:48
